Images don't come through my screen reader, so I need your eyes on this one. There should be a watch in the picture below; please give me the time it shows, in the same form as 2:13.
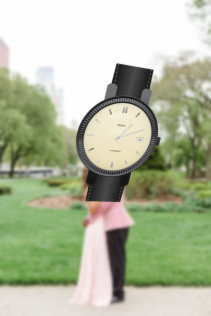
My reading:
1:11
